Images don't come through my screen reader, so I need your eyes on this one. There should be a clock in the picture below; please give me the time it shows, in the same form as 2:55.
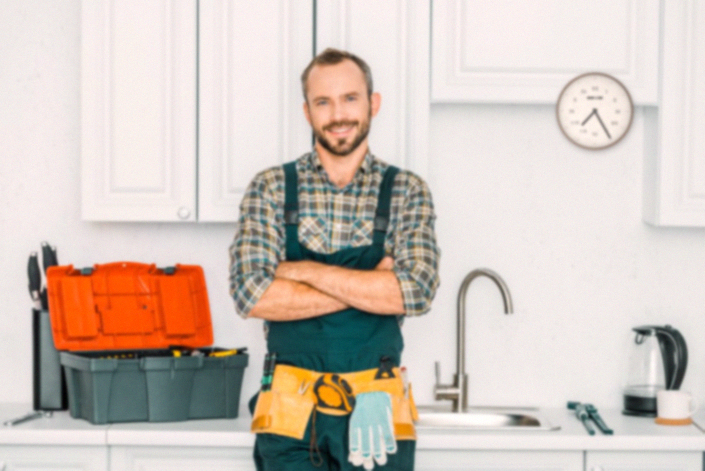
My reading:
7:25
